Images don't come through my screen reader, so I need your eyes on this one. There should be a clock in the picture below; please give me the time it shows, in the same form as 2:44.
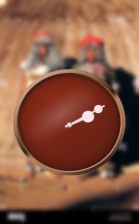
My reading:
2:10
